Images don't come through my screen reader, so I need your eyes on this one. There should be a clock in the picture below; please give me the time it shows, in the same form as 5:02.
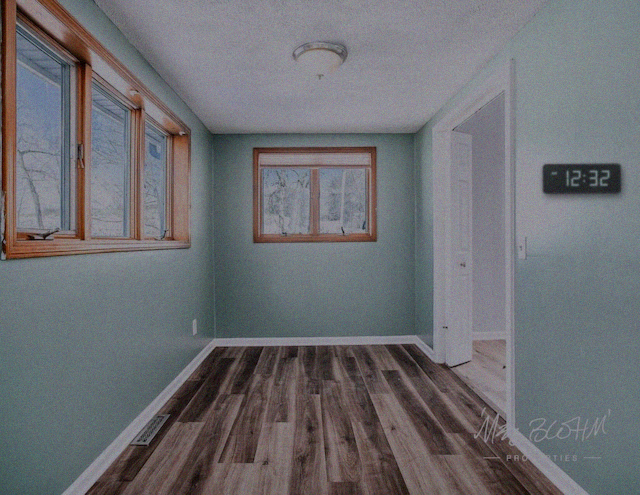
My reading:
12:32
